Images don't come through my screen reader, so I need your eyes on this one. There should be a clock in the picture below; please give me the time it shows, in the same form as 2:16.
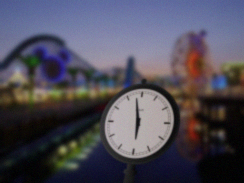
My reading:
5:58
